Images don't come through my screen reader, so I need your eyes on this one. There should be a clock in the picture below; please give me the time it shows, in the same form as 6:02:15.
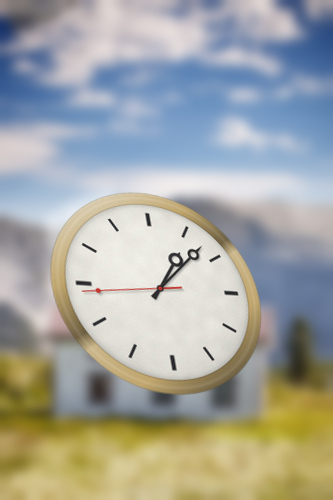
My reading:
1:07:44
